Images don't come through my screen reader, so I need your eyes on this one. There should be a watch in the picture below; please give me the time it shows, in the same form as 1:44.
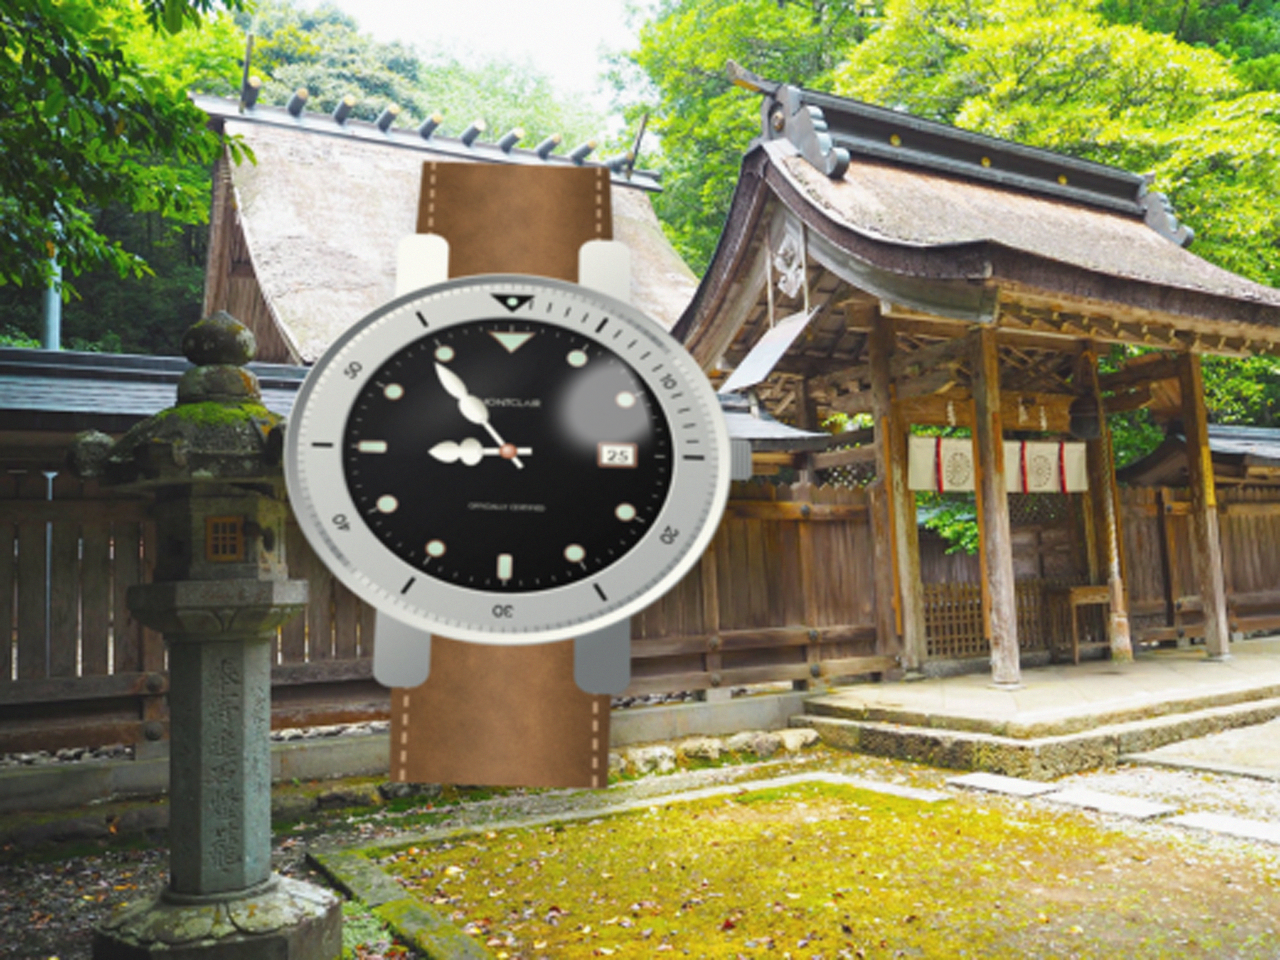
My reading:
8:54
